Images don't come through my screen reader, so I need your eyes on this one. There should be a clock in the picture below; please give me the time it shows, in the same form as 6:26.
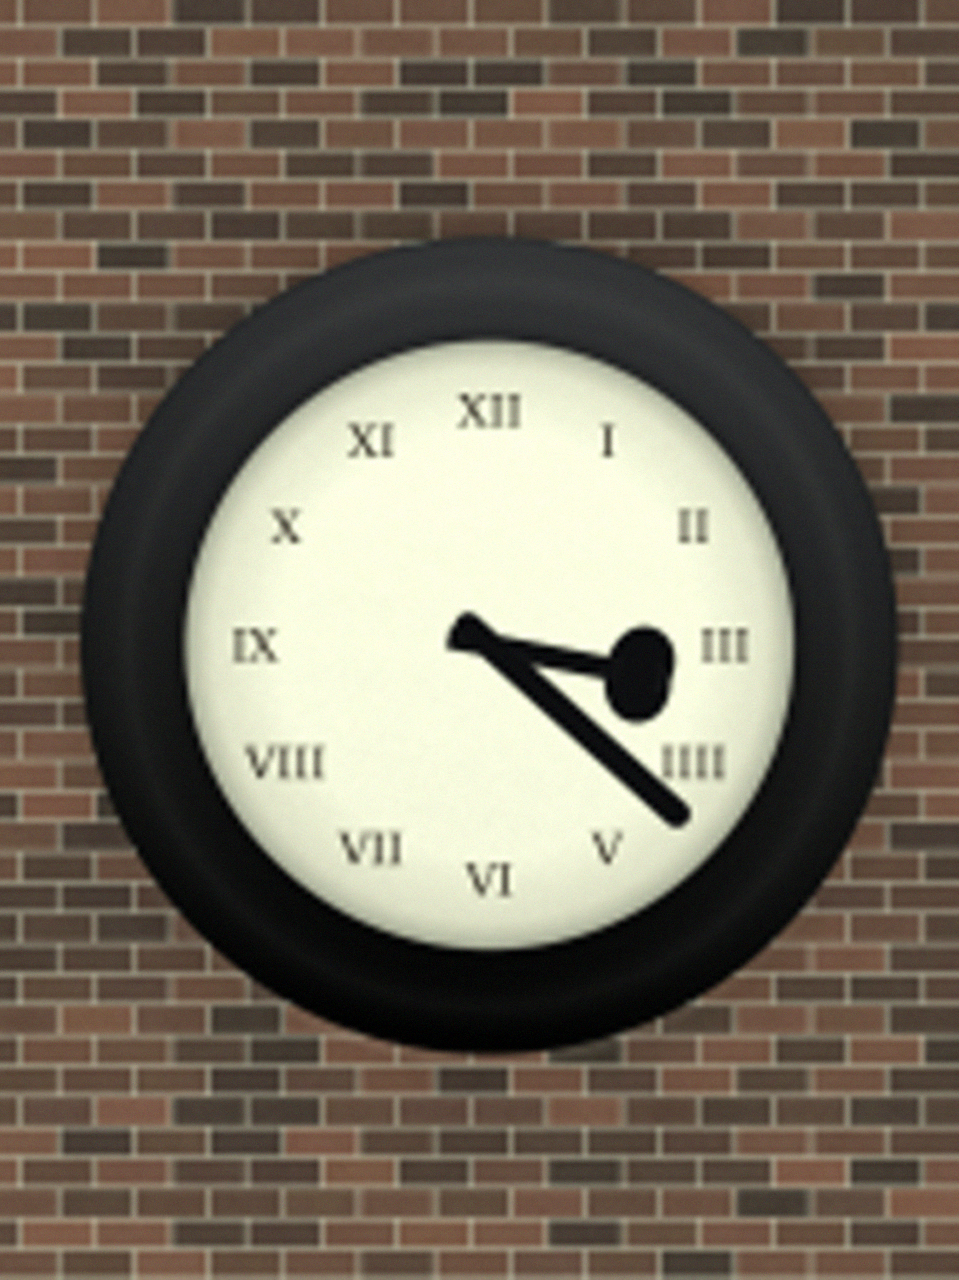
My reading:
3:22
